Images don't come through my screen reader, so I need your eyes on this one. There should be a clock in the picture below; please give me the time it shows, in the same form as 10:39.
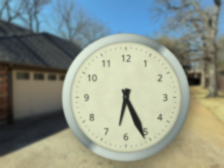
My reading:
6:26
